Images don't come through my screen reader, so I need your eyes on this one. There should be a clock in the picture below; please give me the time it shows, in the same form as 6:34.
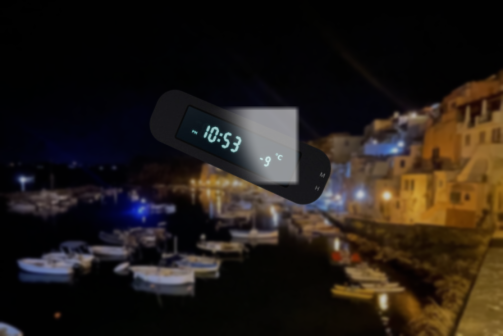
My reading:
10:53
